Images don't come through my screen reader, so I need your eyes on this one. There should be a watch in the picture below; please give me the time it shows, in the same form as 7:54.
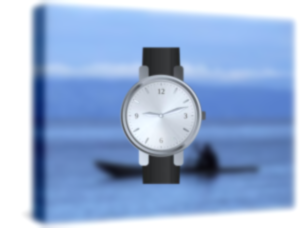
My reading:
9:12
